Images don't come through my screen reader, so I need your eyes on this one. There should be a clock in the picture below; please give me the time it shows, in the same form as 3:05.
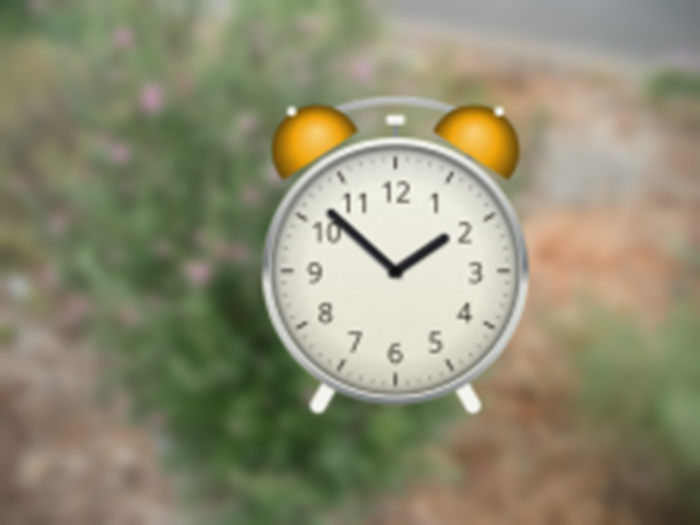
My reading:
1:52
